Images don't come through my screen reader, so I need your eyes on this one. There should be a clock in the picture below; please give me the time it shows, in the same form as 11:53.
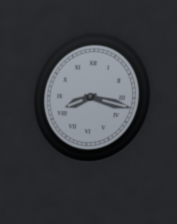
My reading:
8:17
